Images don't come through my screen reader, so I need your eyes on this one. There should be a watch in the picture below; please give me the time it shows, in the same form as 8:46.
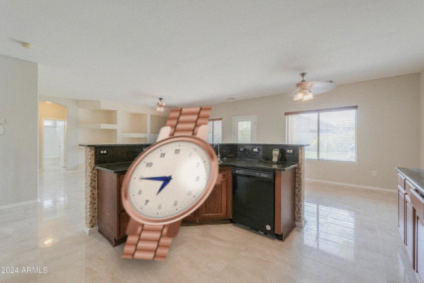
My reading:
6:45
